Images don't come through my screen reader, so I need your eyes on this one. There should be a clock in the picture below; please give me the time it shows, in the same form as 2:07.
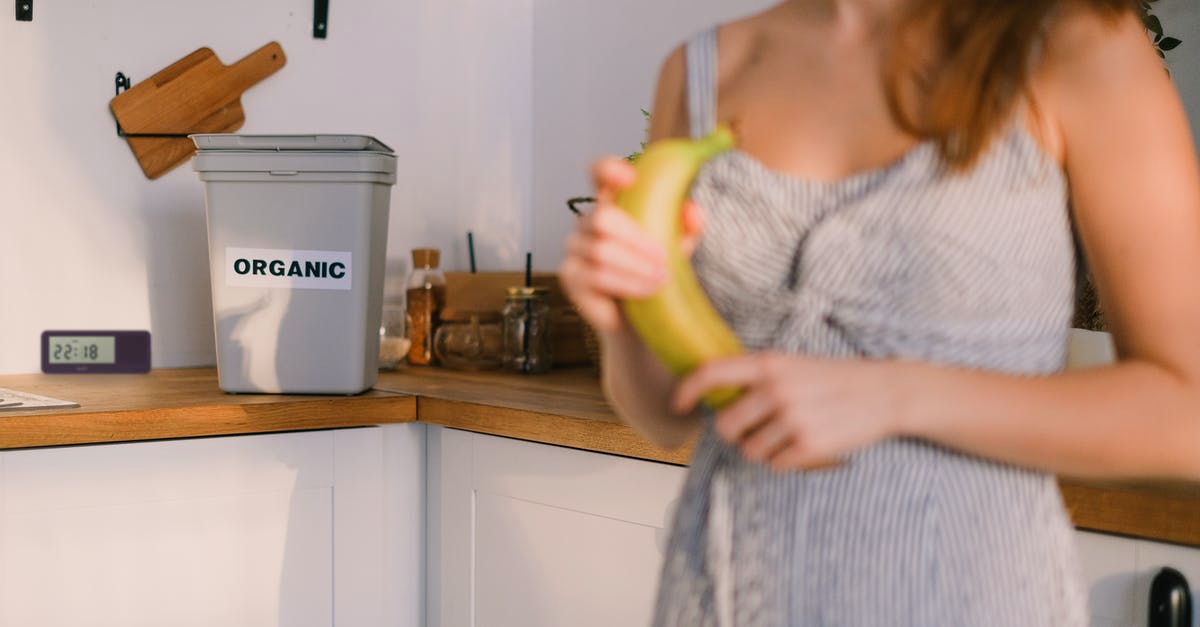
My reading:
22:18
